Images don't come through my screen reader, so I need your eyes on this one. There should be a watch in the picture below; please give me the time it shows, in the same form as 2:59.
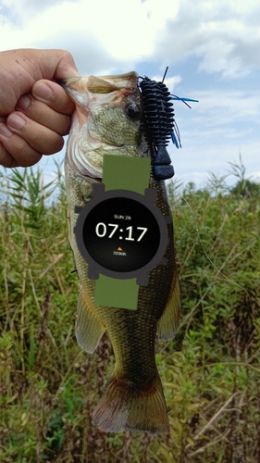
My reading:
7:17
